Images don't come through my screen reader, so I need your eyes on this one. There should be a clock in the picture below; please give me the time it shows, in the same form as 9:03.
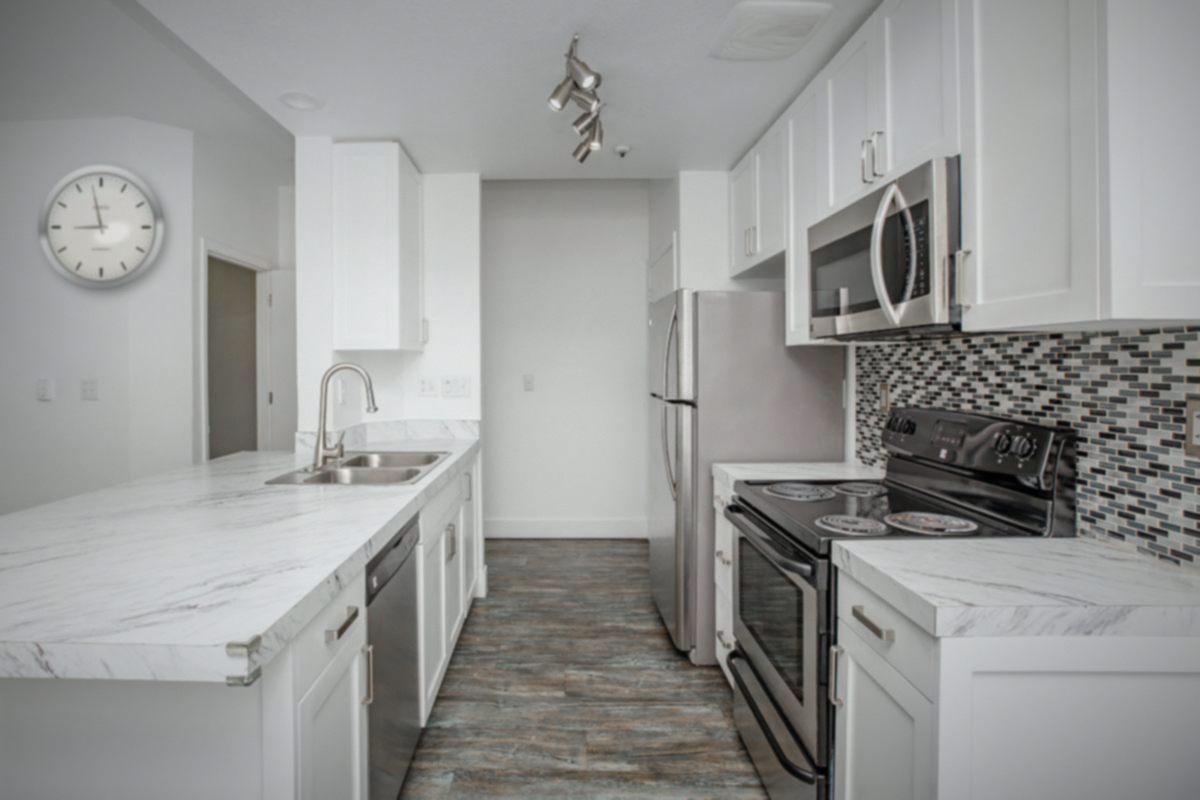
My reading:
8:58
